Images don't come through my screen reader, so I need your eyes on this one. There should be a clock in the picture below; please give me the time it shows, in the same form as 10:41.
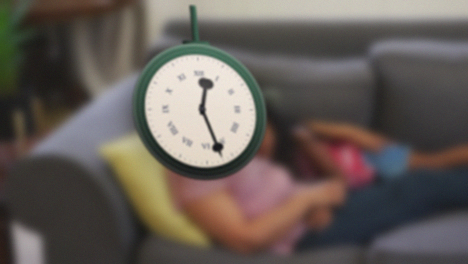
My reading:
12:27
